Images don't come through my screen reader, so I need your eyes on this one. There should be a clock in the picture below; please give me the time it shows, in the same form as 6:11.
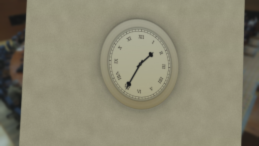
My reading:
1:35
